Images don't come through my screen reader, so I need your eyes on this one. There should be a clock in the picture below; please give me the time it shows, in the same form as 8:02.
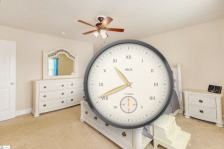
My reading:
10:41
